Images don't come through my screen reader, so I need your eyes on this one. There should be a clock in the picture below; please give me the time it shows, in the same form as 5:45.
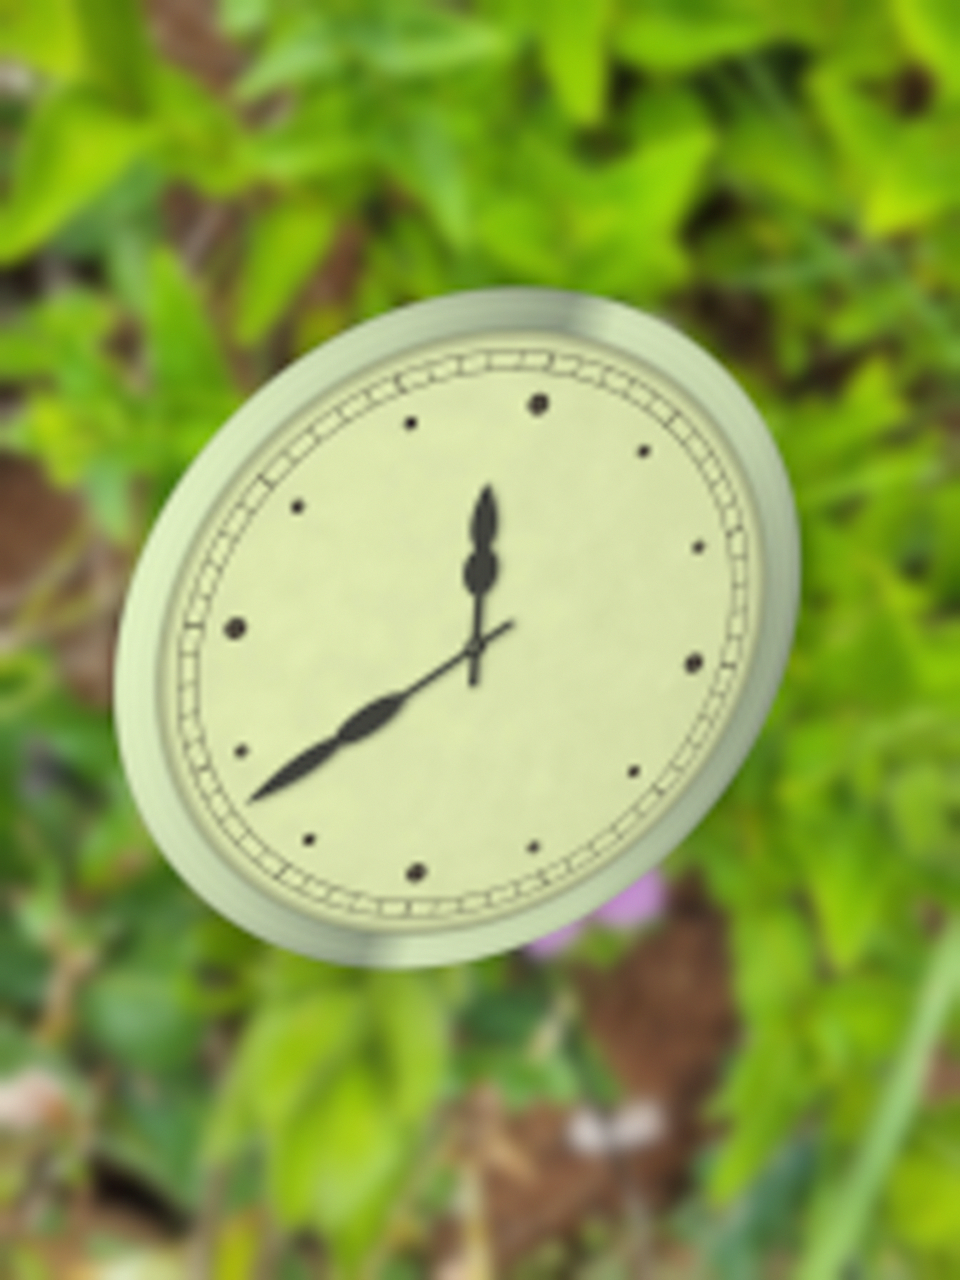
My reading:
11:38
